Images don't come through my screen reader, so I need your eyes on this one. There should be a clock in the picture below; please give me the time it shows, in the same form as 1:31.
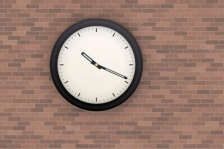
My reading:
10:19
